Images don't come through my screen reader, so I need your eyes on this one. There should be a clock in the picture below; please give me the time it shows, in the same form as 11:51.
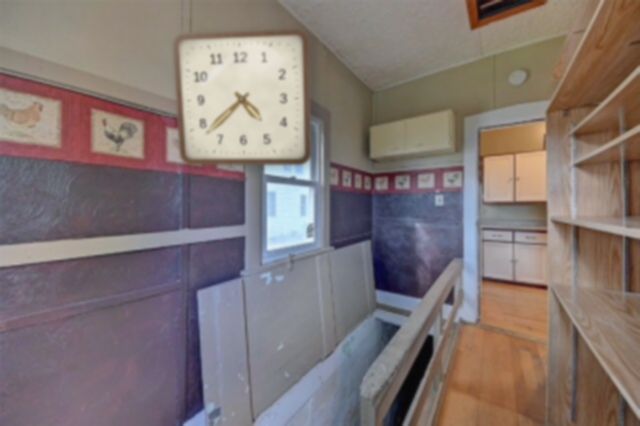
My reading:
4:38
